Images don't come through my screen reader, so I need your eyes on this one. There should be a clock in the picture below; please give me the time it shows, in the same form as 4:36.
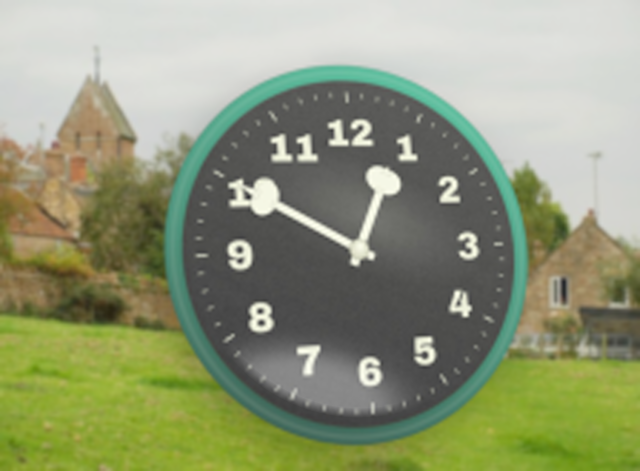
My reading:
12:50
